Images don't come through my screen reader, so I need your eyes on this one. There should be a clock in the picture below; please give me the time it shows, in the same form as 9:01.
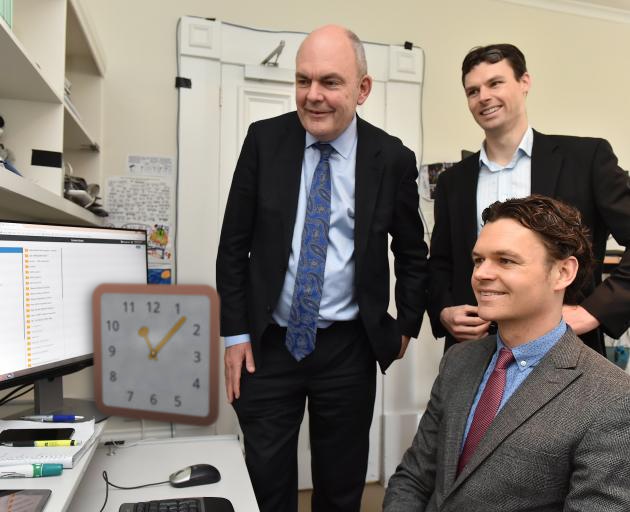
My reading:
11:07
